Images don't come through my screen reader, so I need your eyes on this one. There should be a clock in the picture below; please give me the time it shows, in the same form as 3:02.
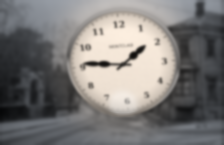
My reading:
1:46
